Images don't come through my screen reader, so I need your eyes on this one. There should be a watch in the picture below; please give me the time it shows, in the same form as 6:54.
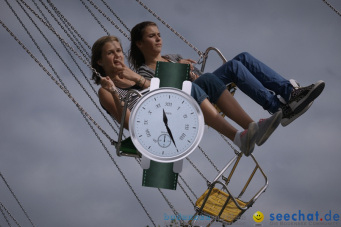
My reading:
11:25
